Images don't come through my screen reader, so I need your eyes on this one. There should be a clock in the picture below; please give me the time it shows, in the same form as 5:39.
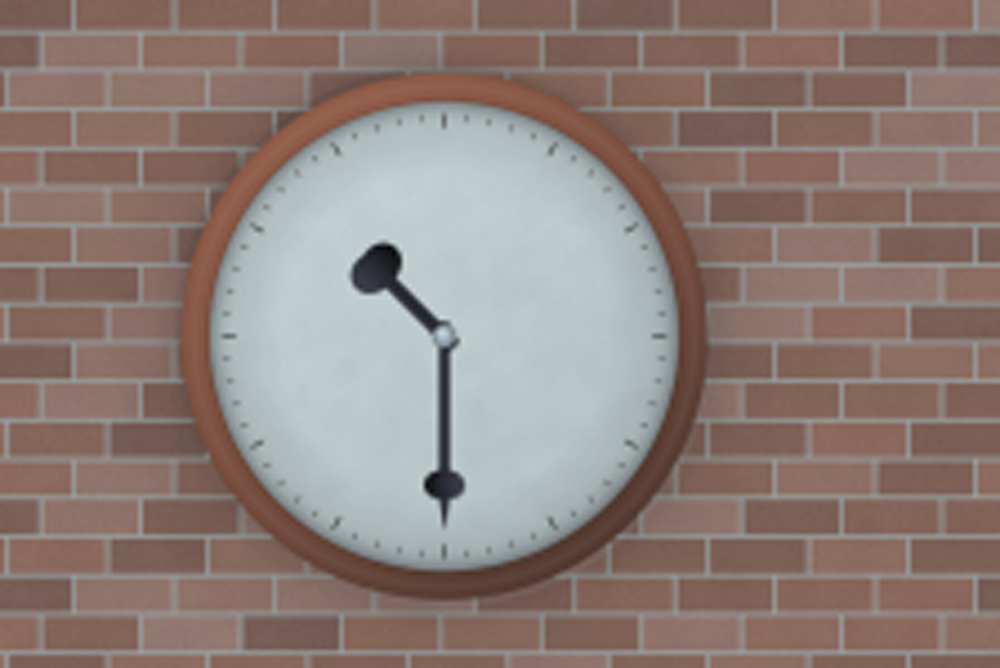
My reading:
10:30
